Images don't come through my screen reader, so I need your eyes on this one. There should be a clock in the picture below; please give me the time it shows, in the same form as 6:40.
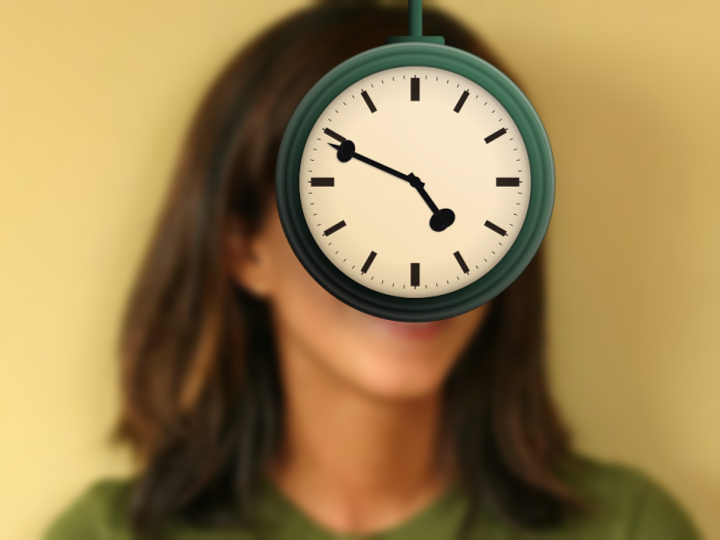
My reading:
4:49
